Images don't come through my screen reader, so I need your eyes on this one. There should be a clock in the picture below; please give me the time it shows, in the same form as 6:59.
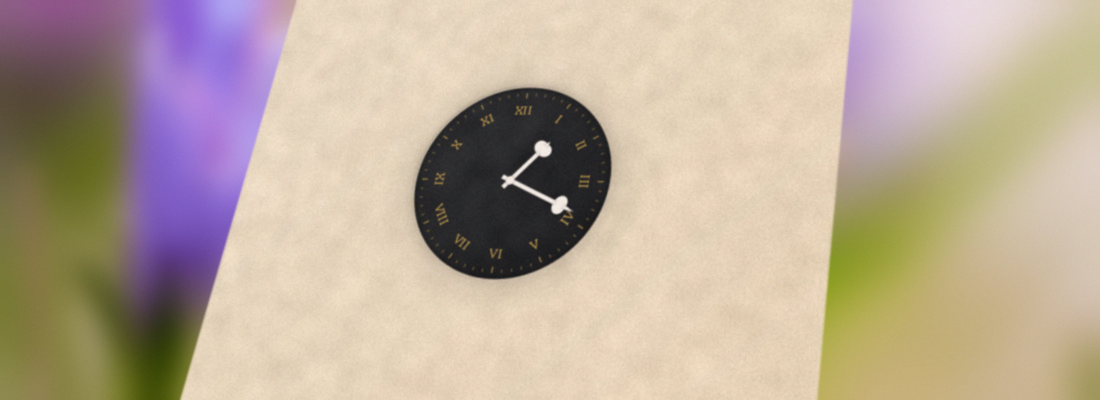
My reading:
1:19
